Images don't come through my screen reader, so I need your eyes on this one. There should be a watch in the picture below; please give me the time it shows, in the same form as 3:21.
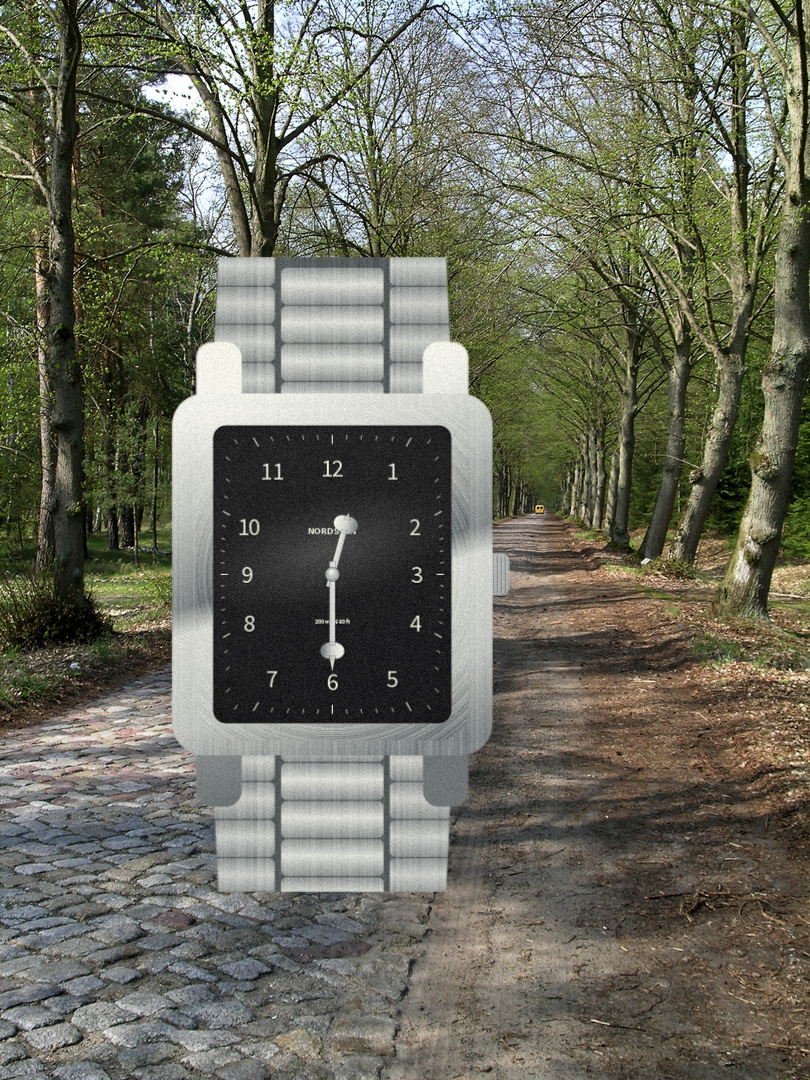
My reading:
12:30
